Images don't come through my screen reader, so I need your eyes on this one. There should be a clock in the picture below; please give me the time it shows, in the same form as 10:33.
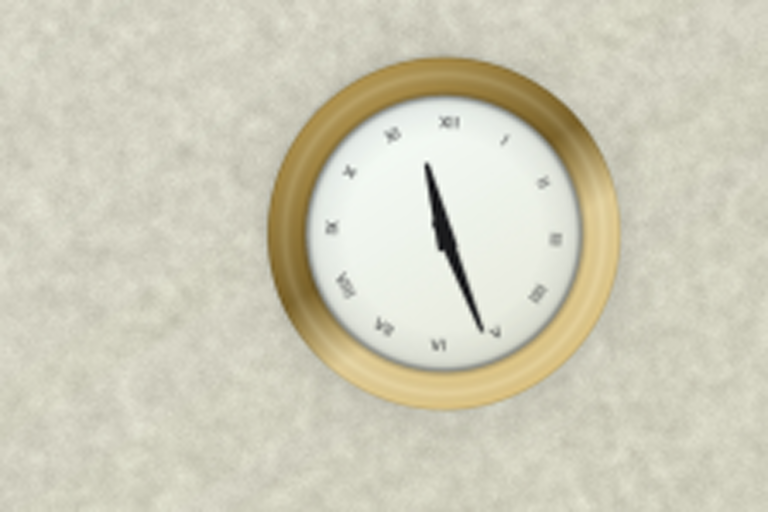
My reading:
11:26
